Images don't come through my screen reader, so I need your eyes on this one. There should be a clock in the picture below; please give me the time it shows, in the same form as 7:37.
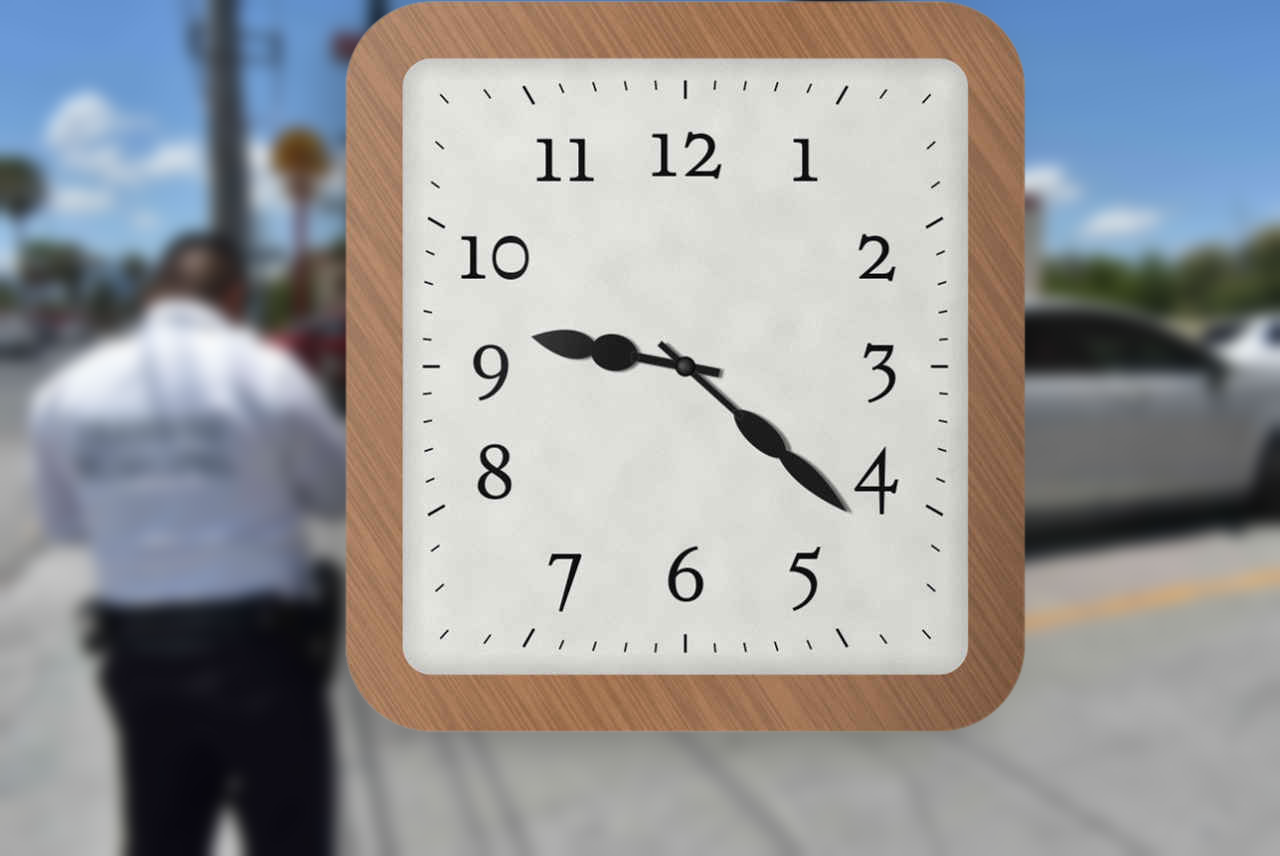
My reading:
9:22
